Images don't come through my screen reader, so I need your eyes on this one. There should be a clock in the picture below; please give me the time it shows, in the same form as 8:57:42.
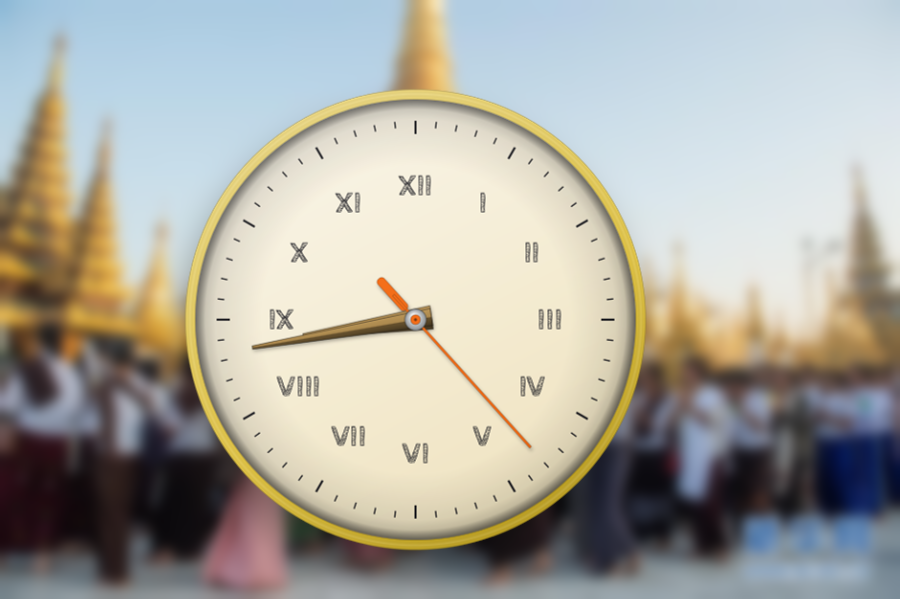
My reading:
8:43:23
